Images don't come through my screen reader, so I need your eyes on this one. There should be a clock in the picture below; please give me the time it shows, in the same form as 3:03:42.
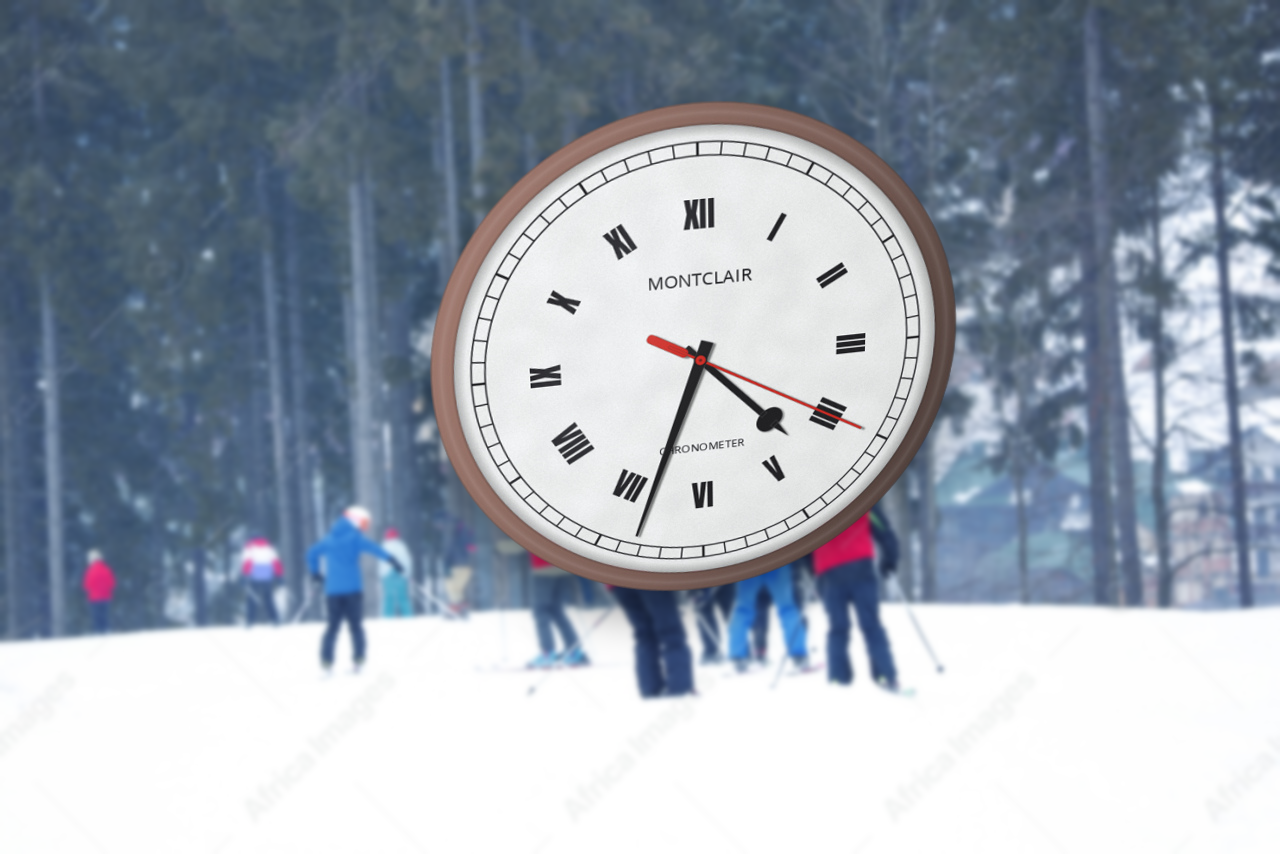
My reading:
4:33:20
